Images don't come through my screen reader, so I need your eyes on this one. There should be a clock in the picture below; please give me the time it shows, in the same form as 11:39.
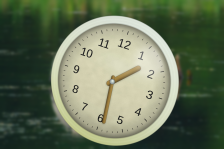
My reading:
1:29
